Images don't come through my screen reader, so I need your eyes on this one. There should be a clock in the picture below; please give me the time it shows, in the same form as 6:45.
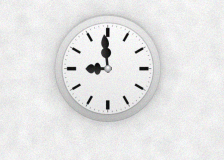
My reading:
8:59
